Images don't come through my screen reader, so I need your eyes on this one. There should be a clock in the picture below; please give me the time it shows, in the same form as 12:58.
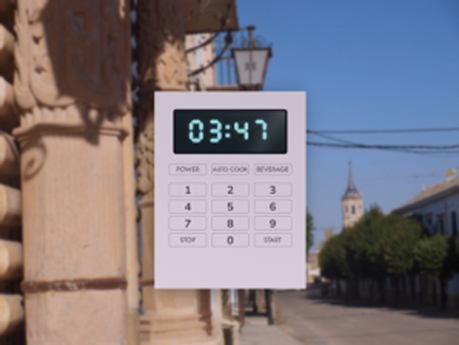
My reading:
3:47
